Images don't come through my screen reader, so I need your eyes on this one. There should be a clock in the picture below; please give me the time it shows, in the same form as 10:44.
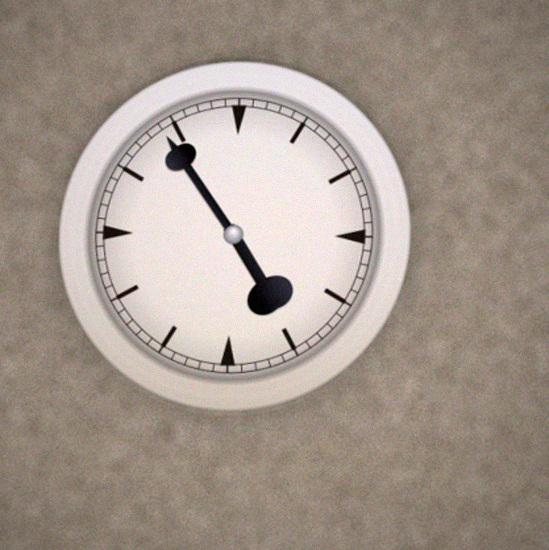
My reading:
4:54
